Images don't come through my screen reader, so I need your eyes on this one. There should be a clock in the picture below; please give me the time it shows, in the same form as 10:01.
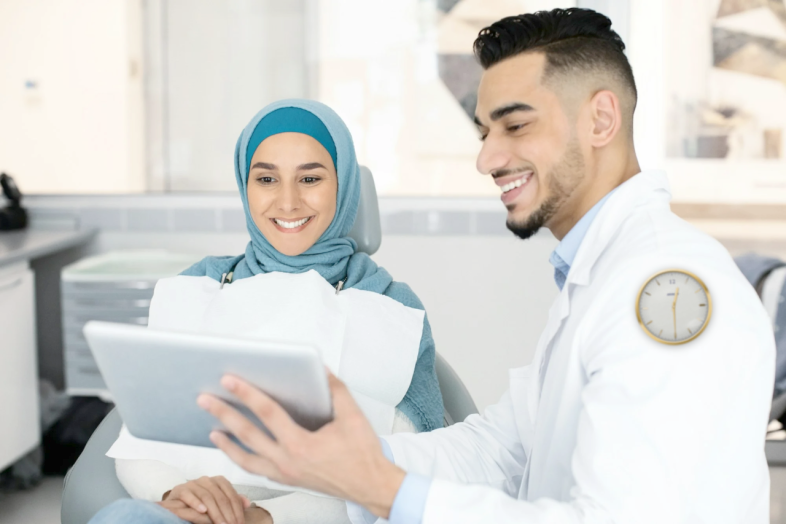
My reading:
12:30
